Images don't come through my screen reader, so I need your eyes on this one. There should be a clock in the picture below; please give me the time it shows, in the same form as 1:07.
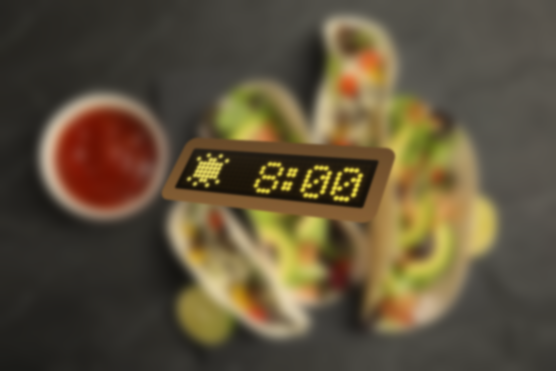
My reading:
8:00
